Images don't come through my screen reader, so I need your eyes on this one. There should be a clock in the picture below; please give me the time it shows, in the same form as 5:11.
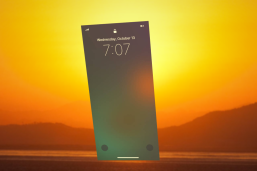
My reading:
7:07
